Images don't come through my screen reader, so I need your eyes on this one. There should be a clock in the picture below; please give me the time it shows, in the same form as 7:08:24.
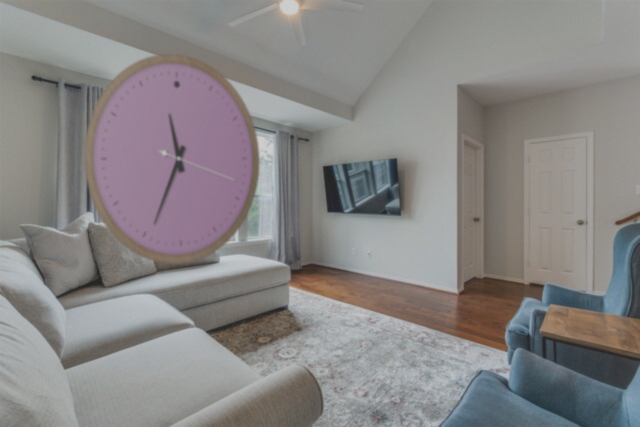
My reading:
11:34:18
